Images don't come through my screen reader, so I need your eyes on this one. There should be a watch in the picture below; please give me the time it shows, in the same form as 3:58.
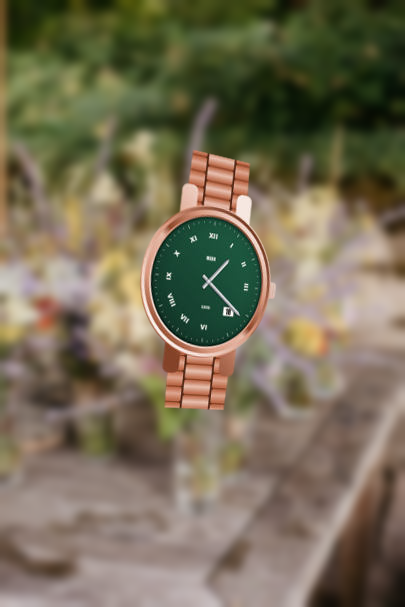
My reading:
1:21
